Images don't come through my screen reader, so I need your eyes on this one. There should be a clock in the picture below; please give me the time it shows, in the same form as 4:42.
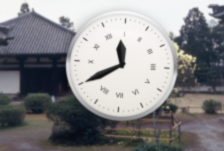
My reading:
12:45
